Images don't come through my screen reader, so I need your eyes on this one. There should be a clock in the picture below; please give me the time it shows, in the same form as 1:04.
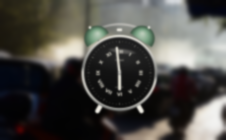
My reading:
5:59
